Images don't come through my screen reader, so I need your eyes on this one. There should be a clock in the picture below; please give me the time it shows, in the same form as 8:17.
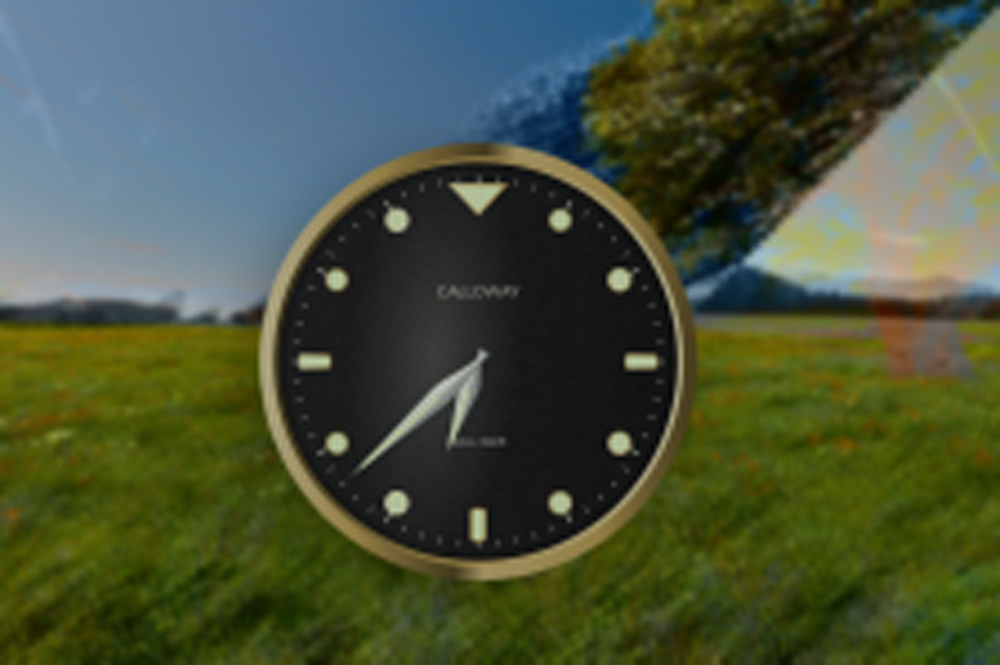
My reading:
6:38
